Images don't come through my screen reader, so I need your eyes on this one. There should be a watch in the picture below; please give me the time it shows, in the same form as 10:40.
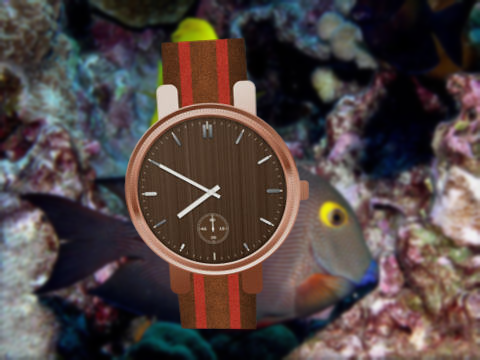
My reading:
7:50
